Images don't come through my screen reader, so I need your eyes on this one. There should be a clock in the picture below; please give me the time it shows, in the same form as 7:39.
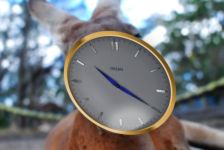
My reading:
10:20
